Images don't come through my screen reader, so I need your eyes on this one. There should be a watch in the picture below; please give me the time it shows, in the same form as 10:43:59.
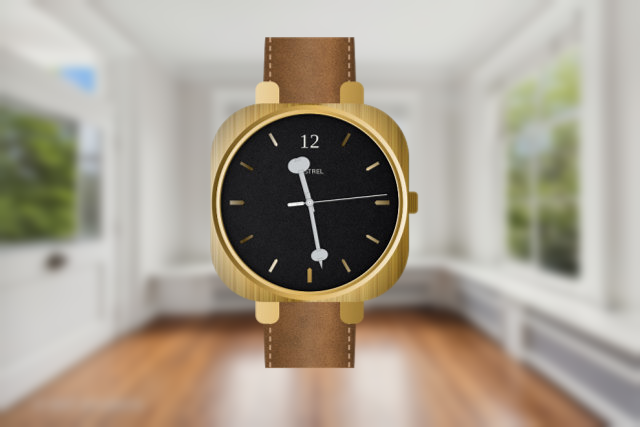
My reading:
11:28:14
